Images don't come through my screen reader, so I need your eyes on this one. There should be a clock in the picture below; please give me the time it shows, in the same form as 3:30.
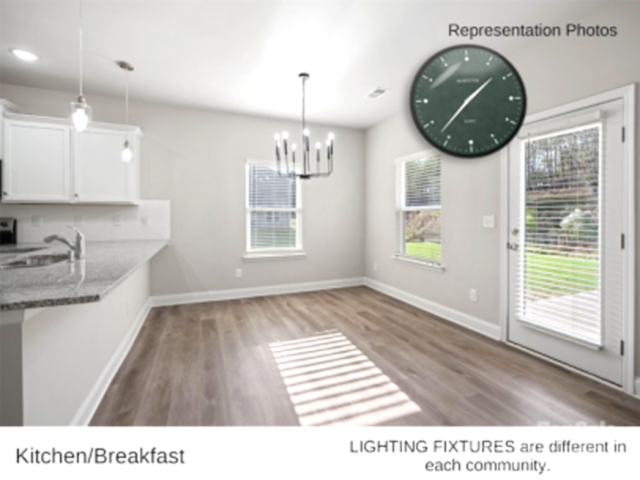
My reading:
1:37
